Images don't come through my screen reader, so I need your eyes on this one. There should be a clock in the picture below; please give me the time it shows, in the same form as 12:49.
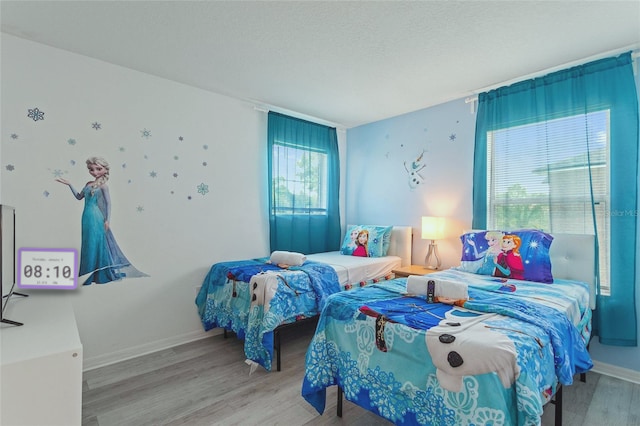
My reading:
8:10
